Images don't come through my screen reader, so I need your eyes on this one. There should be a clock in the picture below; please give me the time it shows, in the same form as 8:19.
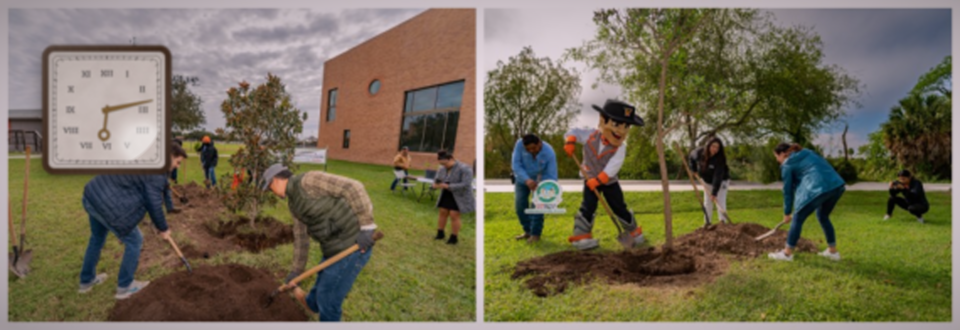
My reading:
6:13
